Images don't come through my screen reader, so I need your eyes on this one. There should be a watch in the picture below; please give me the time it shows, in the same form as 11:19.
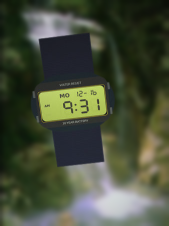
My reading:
9:31
